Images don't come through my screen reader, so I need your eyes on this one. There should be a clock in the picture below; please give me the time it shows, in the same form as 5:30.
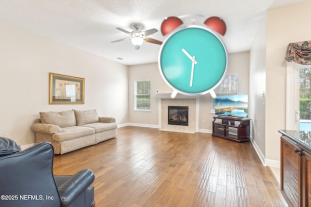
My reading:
10:31
